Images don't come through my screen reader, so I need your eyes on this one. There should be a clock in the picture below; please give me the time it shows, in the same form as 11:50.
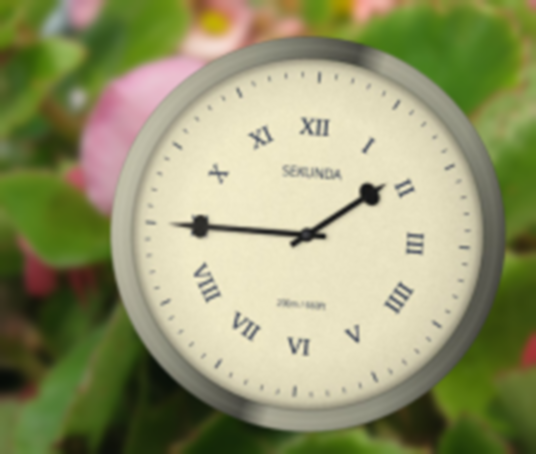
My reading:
1:45
